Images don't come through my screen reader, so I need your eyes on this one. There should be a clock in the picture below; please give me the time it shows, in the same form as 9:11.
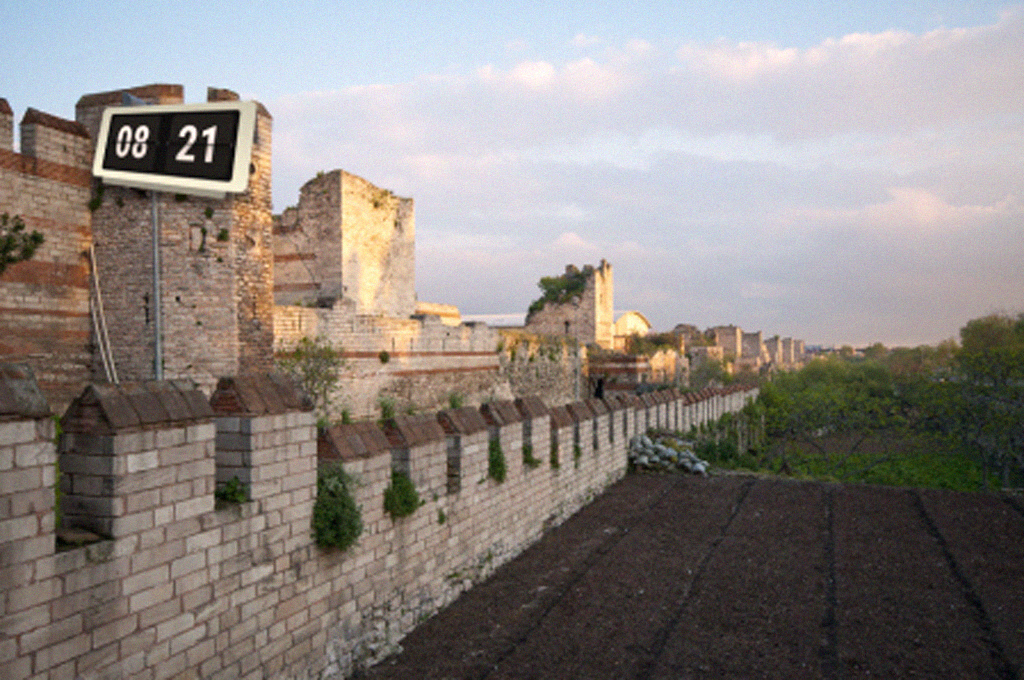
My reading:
8:21
